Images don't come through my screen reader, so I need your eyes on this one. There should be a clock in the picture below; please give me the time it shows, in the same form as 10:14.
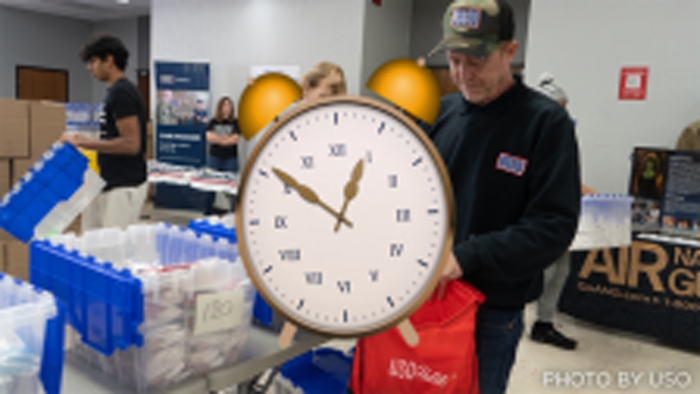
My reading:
12:51
